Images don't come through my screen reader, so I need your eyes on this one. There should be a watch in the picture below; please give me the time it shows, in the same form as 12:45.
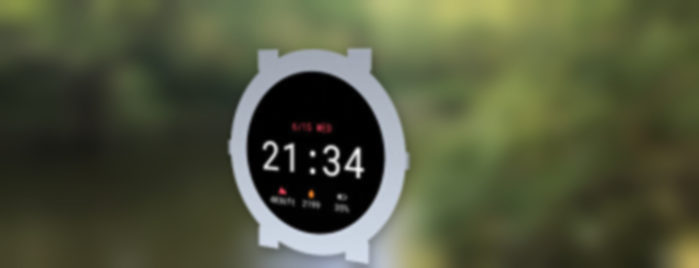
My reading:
21:34
